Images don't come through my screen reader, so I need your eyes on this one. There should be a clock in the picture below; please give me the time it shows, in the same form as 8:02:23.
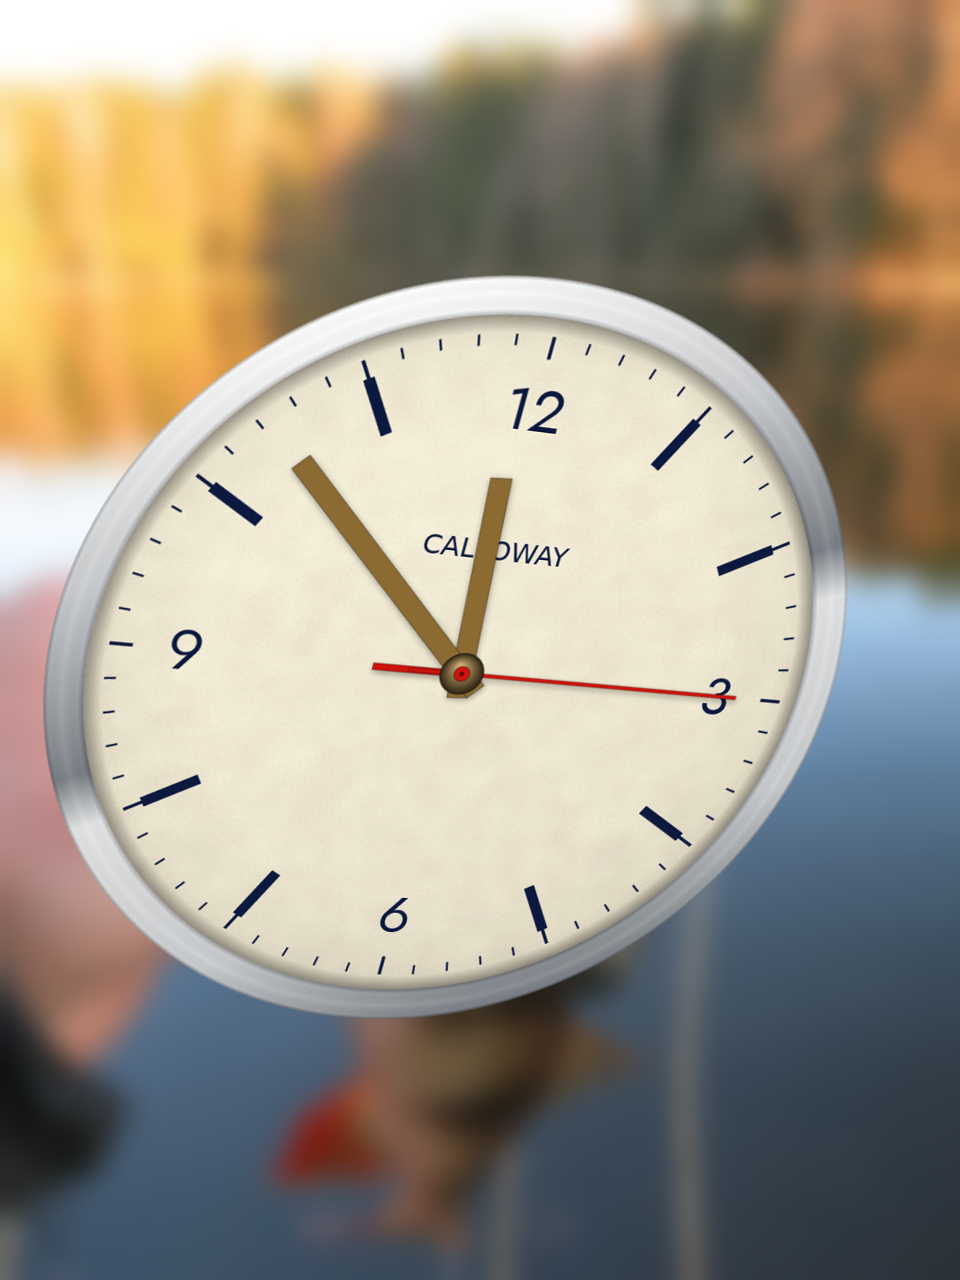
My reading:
11:52:15
